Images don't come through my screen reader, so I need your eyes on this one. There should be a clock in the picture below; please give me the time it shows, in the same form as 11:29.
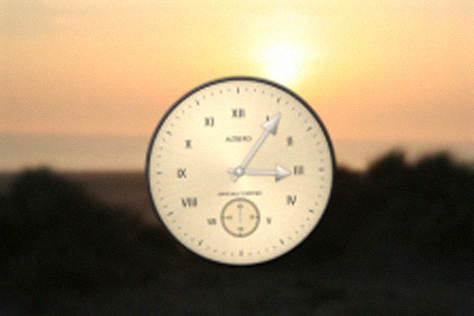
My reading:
3:06
